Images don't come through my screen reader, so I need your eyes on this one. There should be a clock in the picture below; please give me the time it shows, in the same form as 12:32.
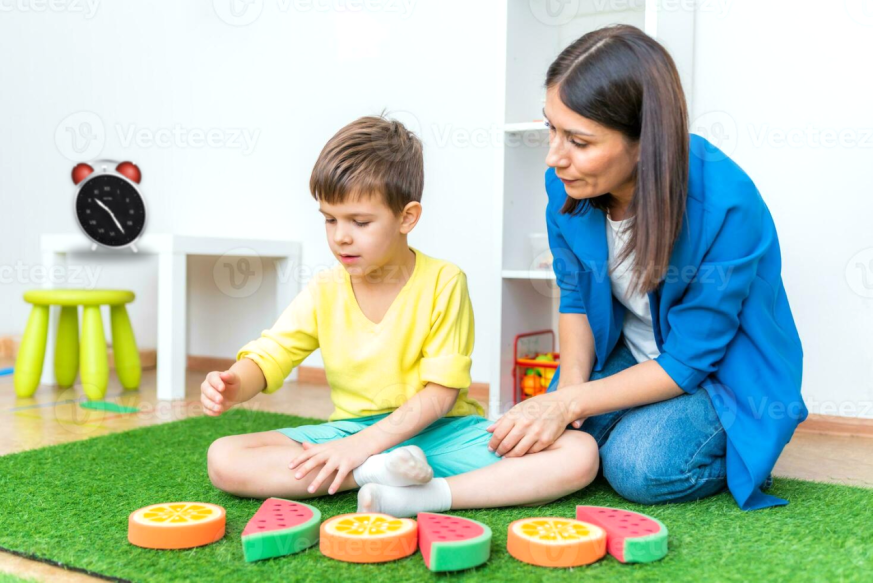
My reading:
10:25
